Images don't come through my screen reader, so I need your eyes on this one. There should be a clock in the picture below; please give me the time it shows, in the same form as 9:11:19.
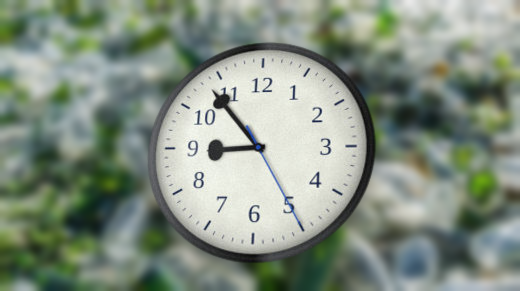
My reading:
8:53:25
